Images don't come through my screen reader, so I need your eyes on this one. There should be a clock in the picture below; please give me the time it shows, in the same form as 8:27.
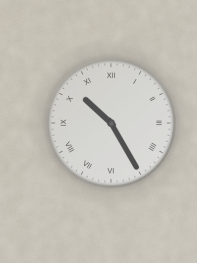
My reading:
10:25
